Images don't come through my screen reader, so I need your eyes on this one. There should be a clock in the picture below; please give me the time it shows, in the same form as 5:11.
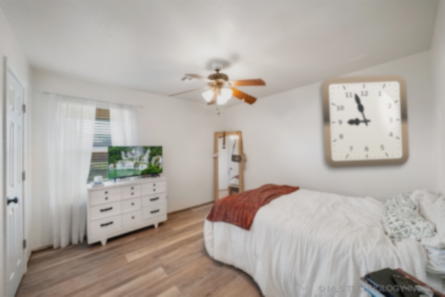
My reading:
8:57
